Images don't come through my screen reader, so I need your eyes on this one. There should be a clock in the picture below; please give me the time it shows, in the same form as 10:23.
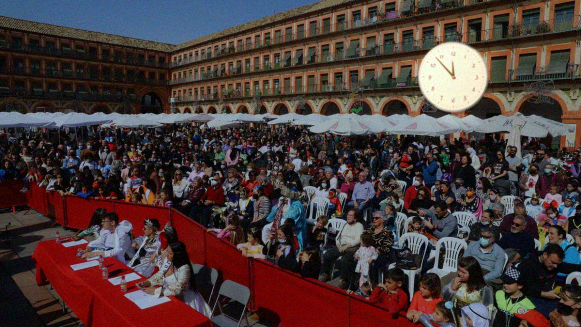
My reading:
11:53
